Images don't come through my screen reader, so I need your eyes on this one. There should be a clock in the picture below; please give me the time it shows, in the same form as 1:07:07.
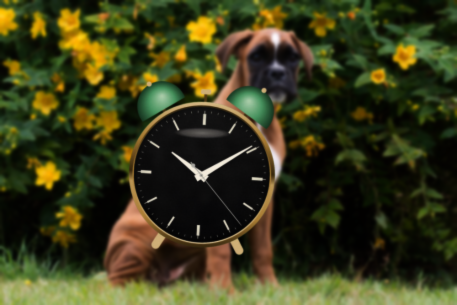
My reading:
10:09:23
